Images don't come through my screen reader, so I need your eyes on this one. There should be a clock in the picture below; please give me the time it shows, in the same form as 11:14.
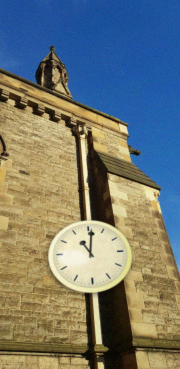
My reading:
11:01
